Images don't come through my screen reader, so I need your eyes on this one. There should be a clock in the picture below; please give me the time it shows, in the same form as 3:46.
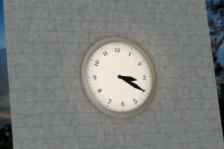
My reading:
3:20
